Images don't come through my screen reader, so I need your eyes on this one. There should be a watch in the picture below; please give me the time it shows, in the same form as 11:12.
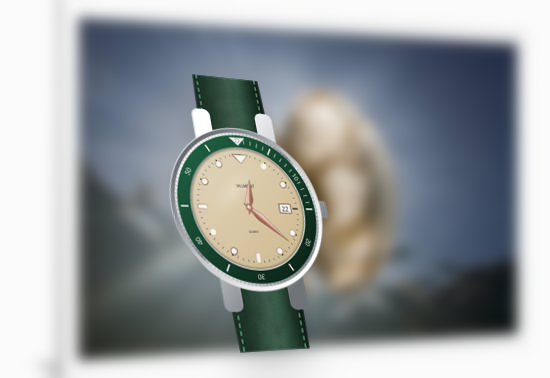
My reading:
12:22
